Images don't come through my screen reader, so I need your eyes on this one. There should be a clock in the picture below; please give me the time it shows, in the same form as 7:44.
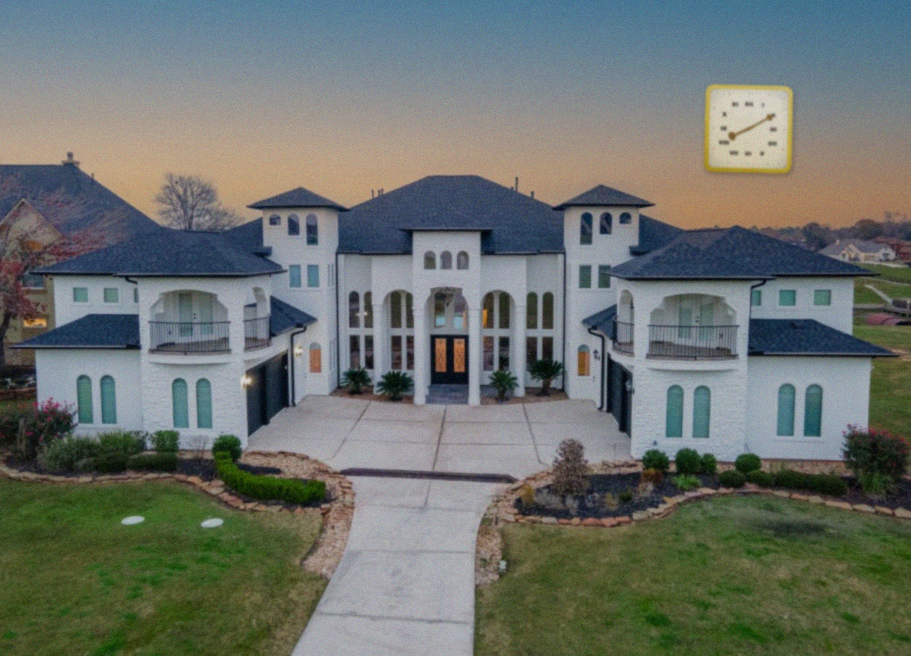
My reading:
8:10
